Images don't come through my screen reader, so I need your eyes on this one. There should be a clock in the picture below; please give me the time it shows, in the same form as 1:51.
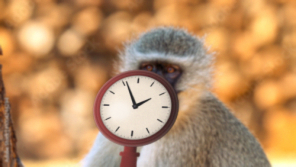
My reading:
1:56
